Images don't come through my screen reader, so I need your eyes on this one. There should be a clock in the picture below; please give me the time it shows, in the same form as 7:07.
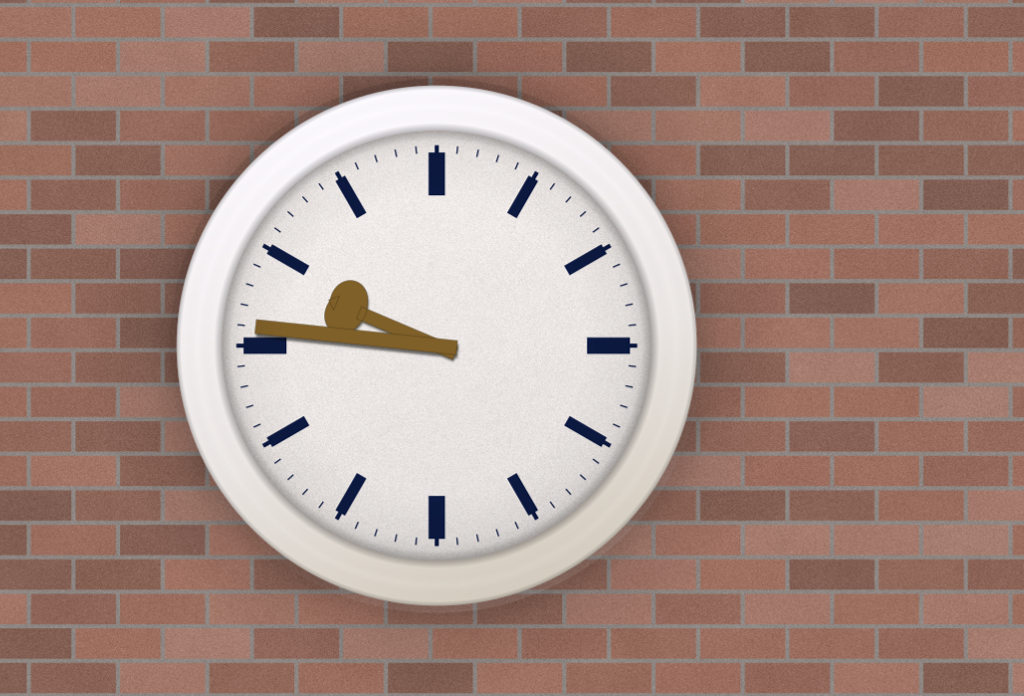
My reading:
9:46
